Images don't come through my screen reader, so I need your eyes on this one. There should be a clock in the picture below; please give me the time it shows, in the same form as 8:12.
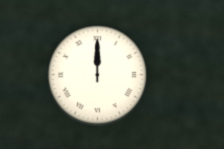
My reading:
12:00
